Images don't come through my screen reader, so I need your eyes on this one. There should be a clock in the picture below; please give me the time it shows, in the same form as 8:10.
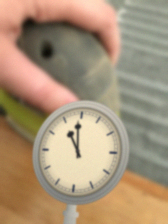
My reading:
10:59
